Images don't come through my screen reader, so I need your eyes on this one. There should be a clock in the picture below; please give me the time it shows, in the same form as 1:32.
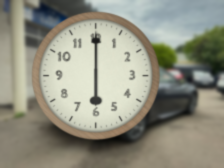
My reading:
6:00
